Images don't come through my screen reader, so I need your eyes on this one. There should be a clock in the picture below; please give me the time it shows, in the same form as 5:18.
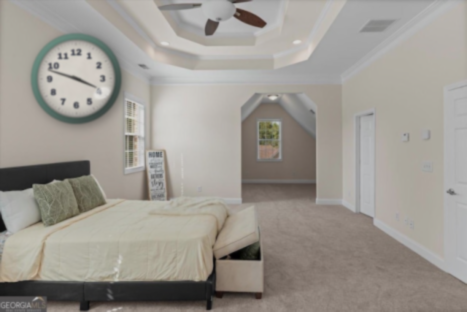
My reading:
3:48
